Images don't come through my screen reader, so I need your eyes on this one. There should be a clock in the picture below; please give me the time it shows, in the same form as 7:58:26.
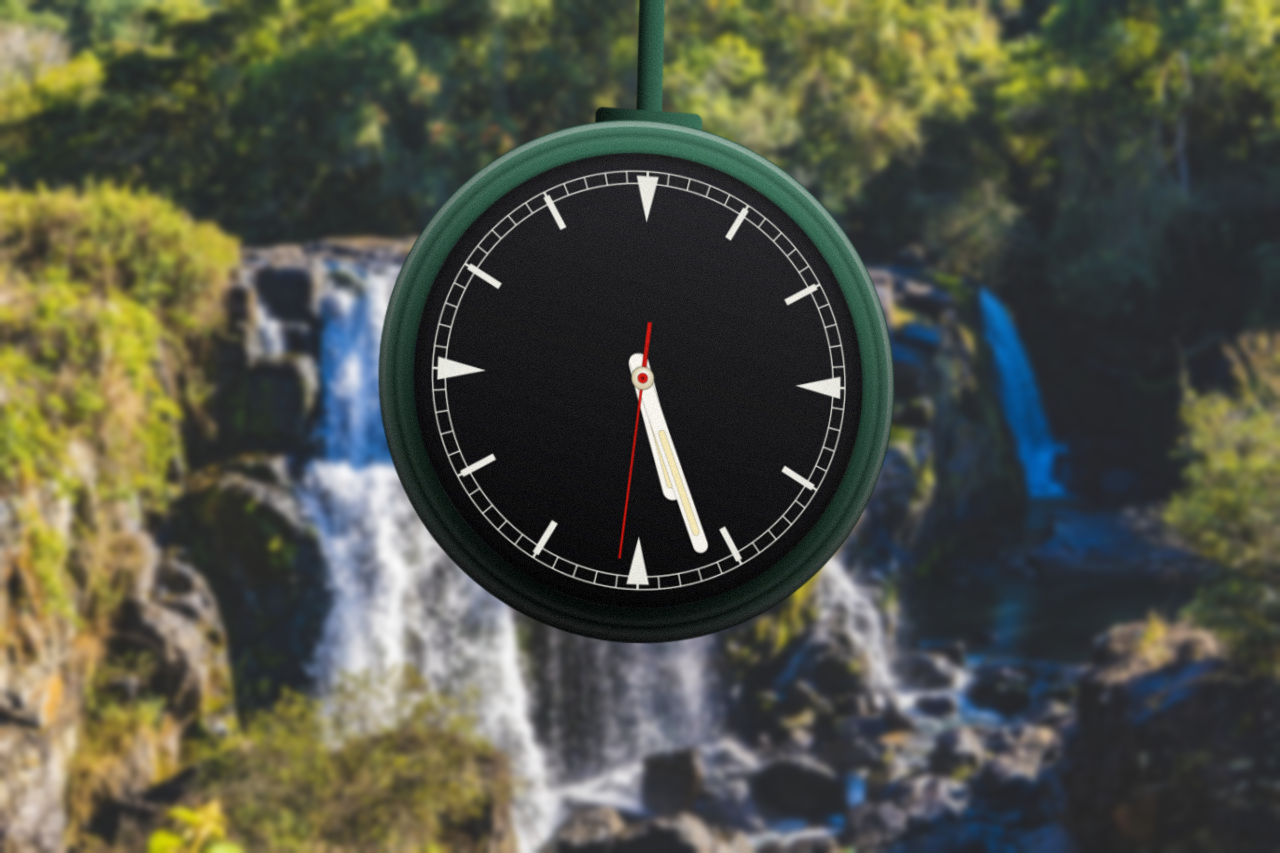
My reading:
5:26:31
